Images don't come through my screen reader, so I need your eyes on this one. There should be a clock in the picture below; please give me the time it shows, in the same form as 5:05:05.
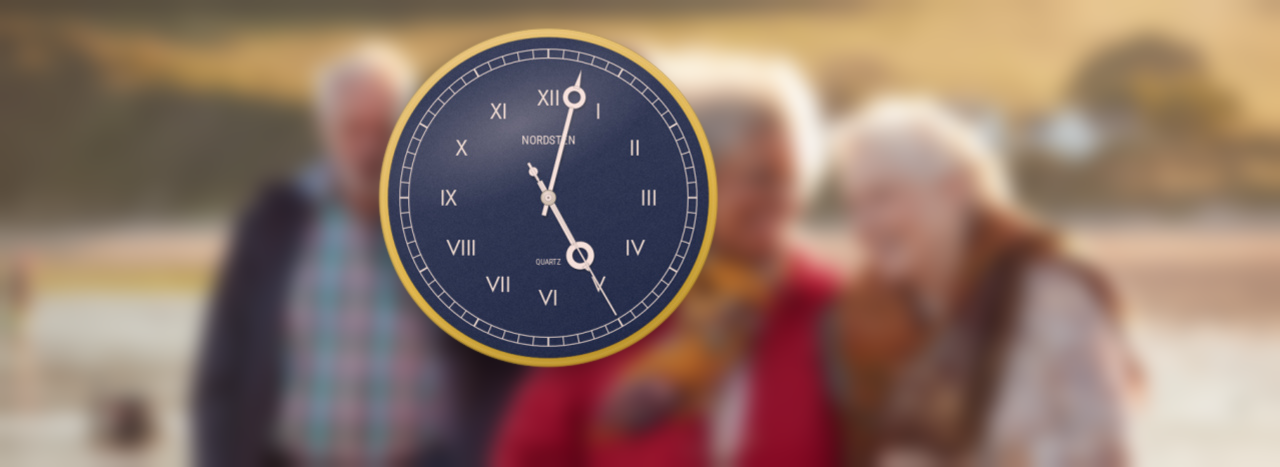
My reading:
5:02:25
